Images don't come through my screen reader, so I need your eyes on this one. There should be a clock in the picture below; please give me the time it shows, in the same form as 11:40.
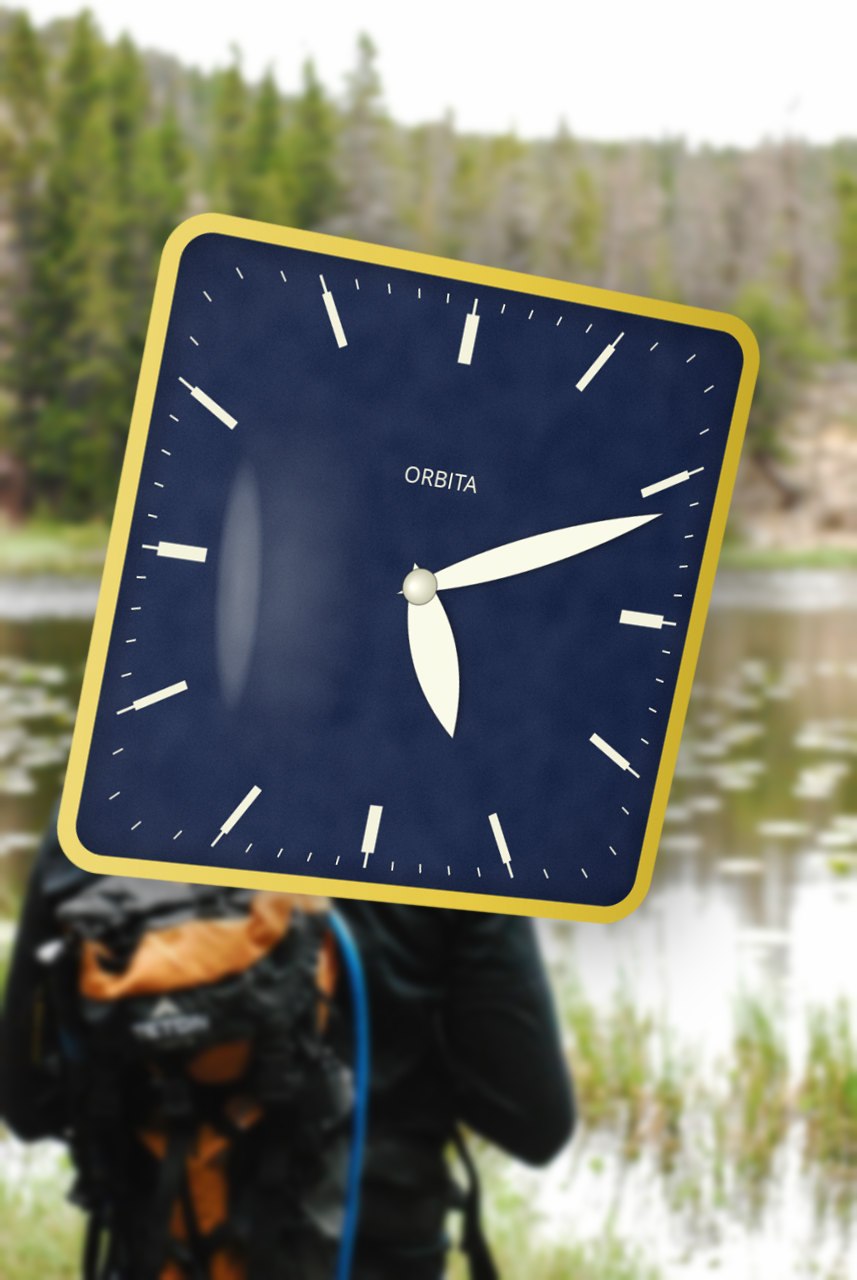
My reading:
5:11
